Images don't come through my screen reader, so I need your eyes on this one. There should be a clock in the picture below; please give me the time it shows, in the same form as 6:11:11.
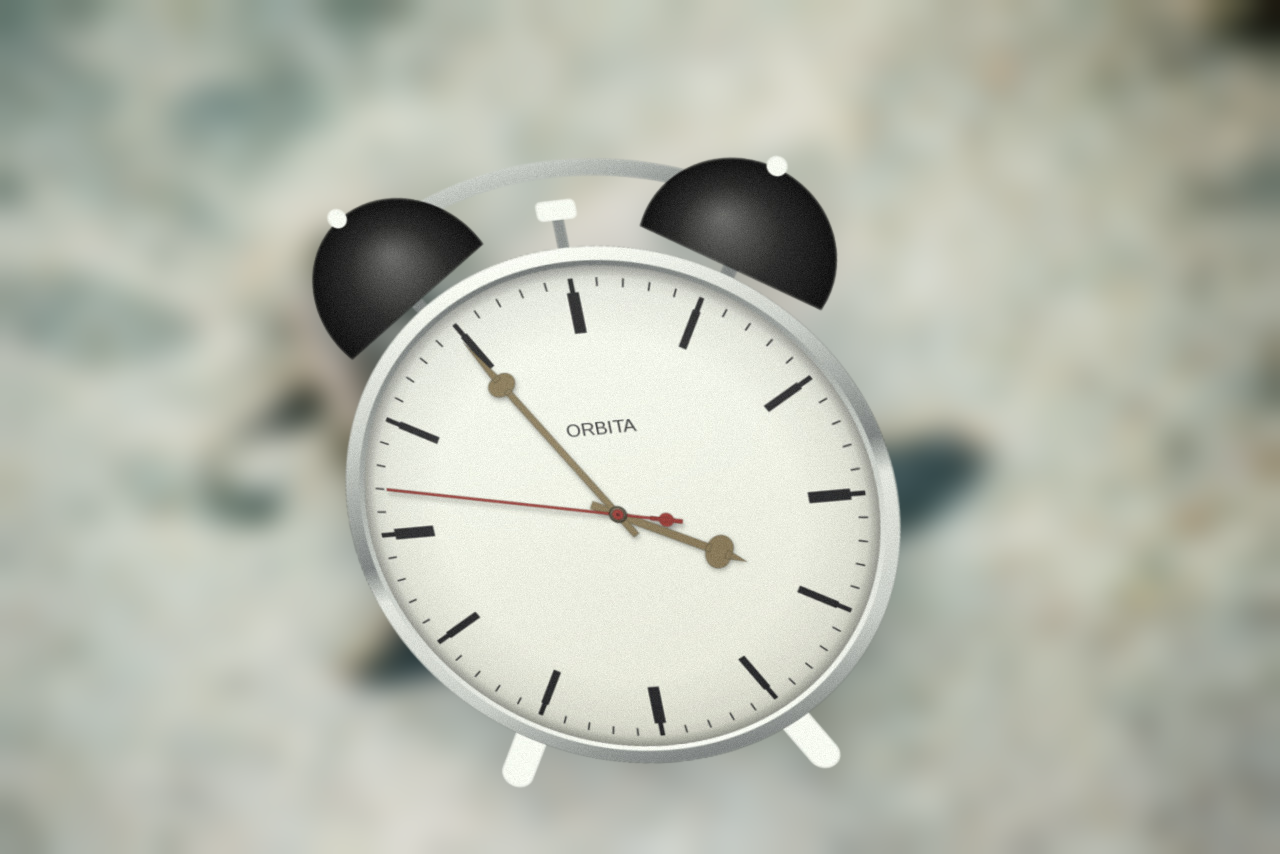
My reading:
3:54:47
